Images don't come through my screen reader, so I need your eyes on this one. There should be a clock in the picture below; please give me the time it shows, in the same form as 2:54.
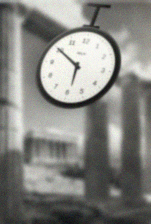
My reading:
5:50
